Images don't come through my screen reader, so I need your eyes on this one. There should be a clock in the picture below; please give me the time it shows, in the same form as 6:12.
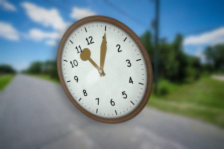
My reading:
11:05
